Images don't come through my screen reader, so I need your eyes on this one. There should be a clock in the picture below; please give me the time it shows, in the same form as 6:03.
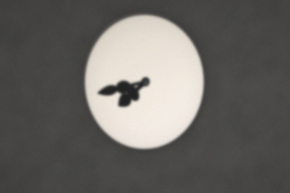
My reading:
7:43
